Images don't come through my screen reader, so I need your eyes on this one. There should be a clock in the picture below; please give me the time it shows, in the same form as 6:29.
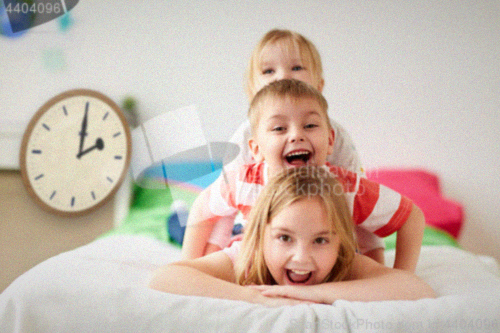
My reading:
2:00
